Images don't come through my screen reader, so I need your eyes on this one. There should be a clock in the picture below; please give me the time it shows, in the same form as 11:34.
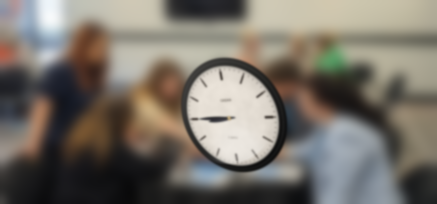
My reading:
8:45
